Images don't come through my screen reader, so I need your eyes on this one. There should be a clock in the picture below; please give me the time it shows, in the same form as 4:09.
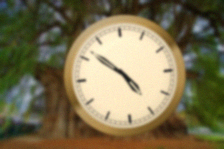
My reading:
4:52
